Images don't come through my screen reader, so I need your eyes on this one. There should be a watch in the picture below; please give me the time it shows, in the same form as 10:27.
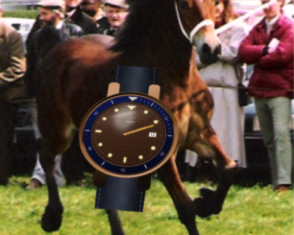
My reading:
2:11
